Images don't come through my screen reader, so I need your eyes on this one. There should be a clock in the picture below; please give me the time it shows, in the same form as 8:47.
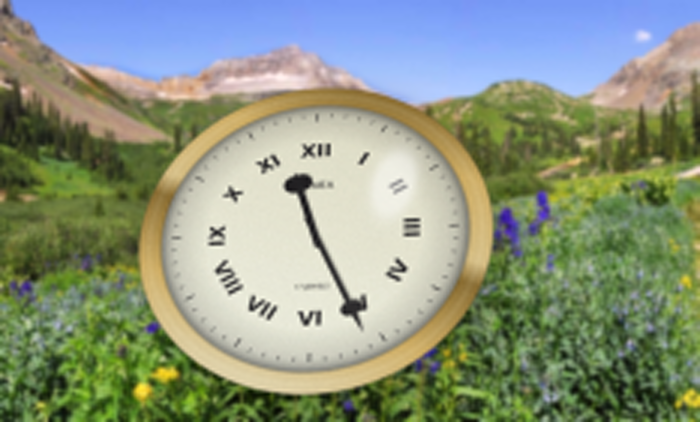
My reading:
11:26
